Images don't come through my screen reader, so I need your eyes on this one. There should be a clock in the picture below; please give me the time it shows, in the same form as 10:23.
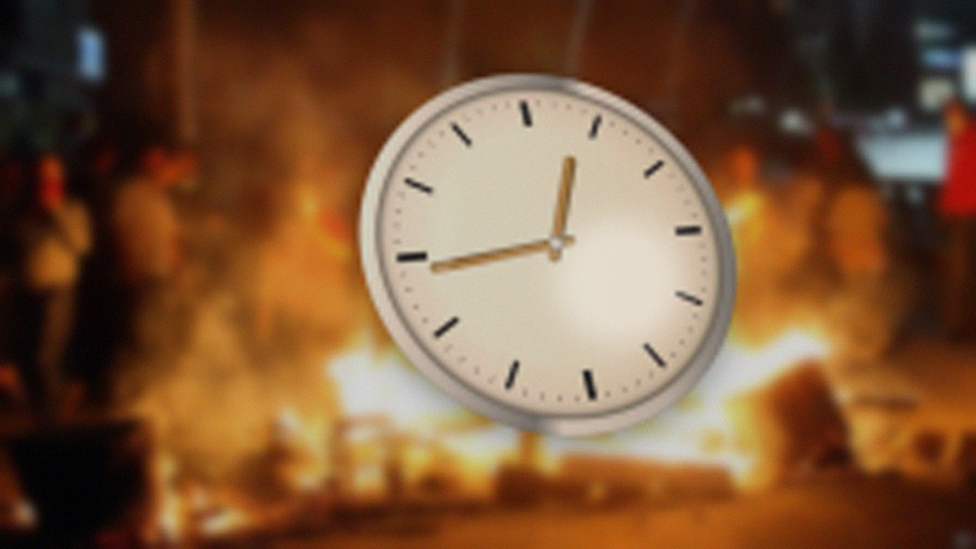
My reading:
12:44
